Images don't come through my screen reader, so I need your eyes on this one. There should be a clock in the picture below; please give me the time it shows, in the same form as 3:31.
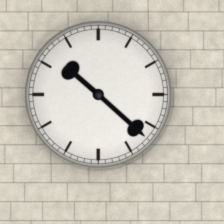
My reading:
10:22
